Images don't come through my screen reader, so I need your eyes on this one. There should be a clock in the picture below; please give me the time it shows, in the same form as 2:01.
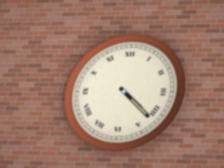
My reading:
4:22
